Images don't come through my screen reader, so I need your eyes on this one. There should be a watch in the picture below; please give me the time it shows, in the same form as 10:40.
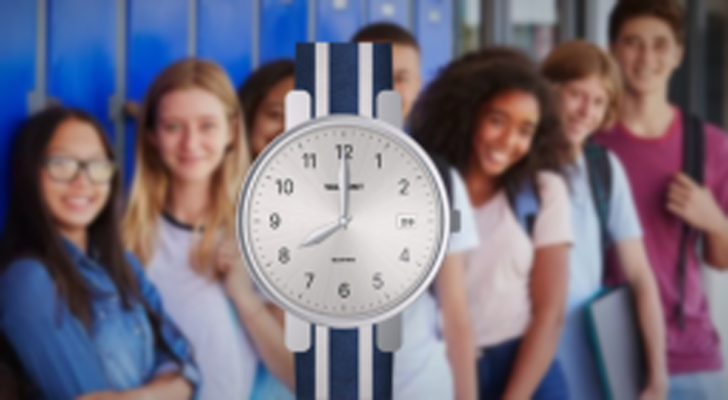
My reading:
8:00
